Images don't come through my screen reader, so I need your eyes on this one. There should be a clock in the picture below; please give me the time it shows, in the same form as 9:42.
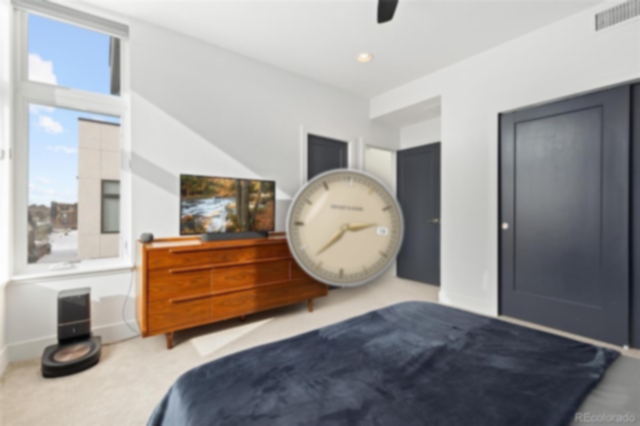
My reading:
2:37
